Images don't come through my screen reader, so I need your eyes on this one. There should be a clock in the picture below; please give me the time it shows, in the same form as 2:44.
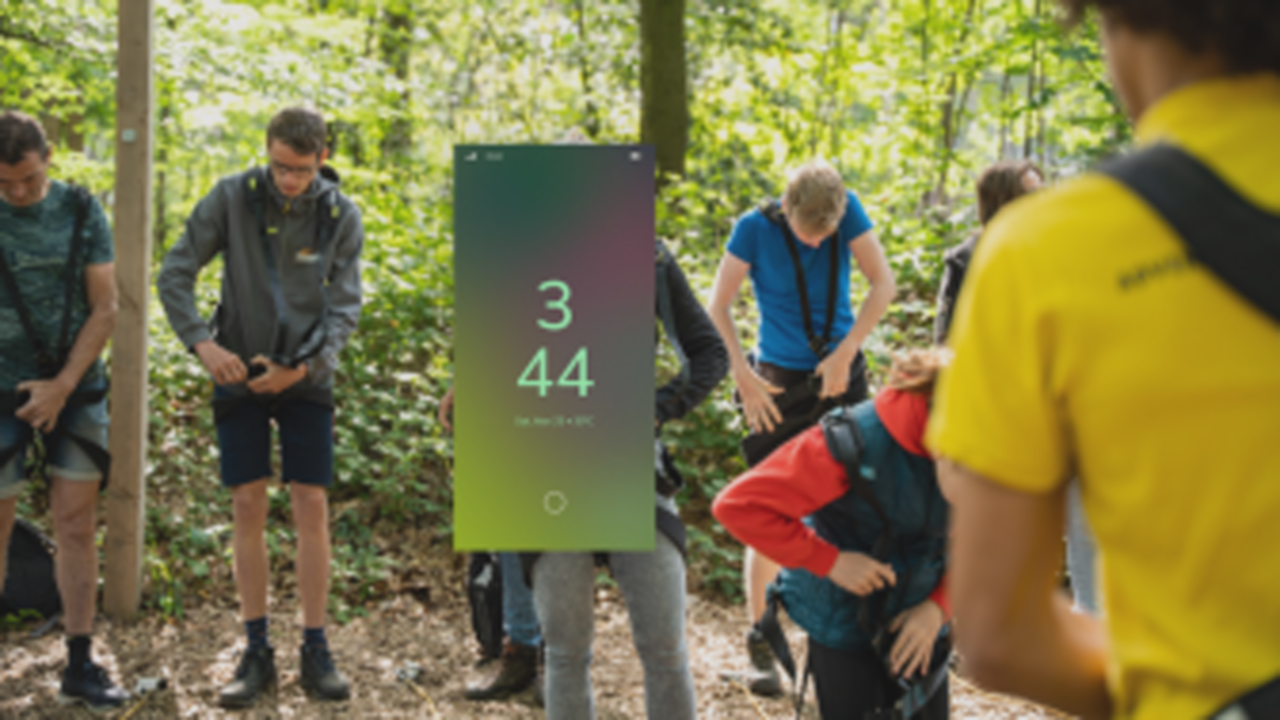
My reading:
3:44
